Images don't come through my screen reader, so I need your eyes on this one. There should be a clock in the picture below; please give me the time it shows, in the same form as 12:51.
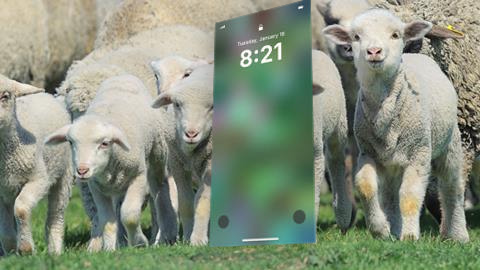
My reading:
8:21
